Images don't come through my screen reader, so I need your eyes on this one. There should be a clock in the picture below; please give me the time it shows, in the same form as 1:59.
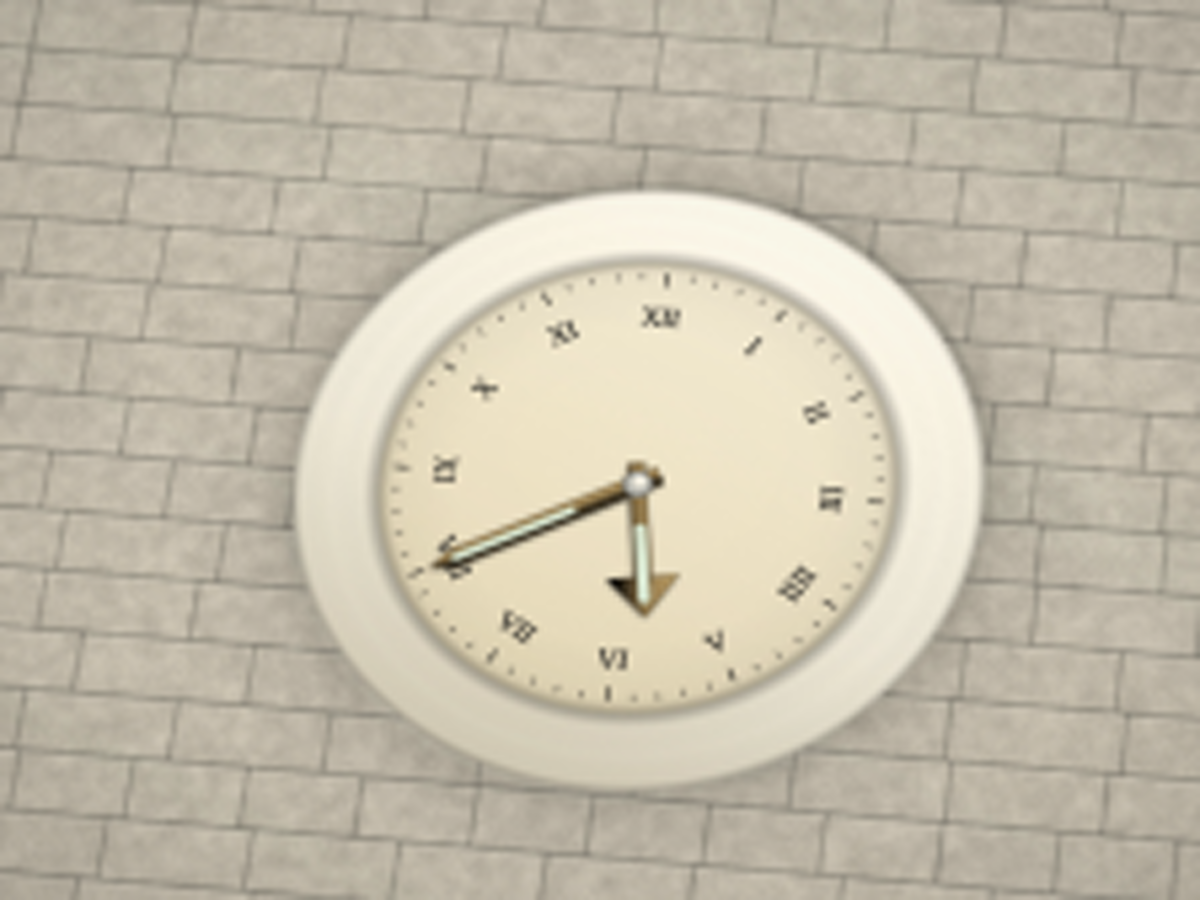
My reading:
5:40
